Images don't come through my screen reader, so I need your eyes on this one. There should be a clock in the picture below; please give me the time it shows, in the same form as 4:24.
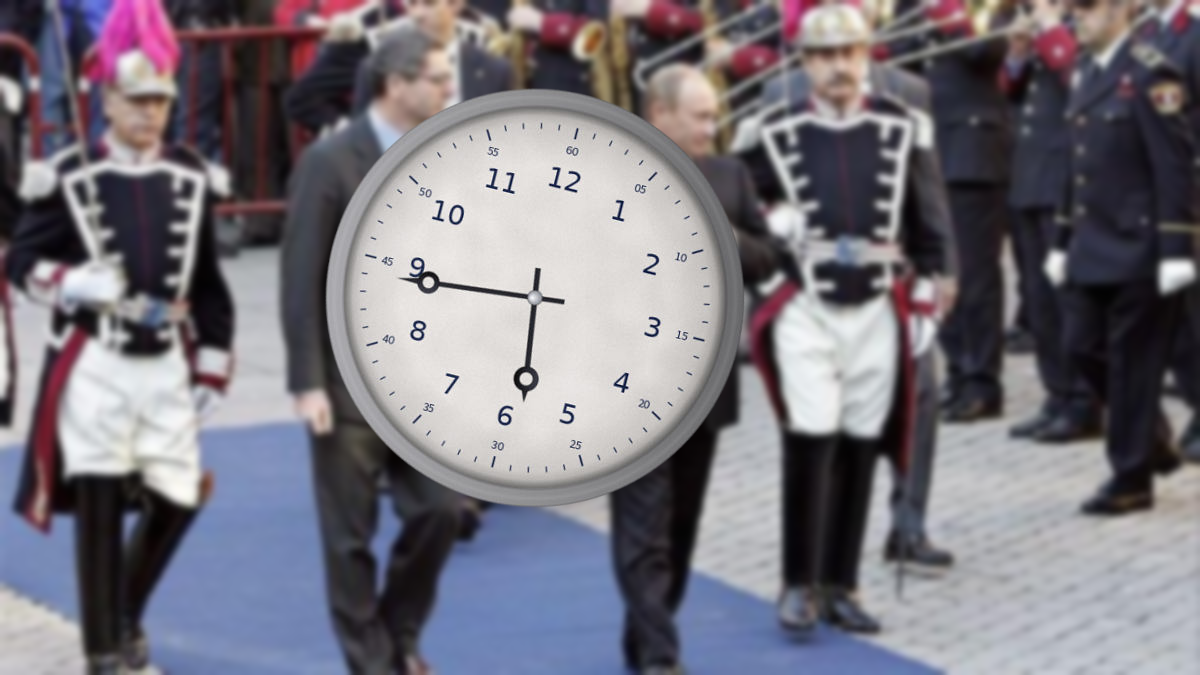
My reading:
5:44
